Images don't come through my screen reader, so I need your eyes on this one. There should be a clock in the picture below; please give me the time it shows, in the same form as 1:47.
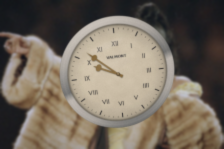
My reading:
9:52
